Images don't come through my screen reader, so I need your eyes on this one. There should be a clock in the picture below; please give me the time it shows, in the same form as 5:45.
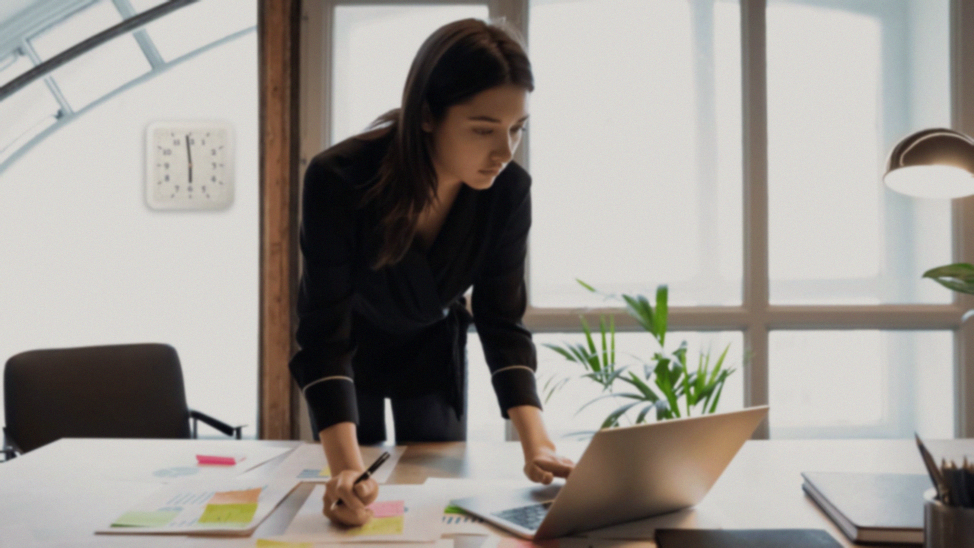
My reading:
5:59
